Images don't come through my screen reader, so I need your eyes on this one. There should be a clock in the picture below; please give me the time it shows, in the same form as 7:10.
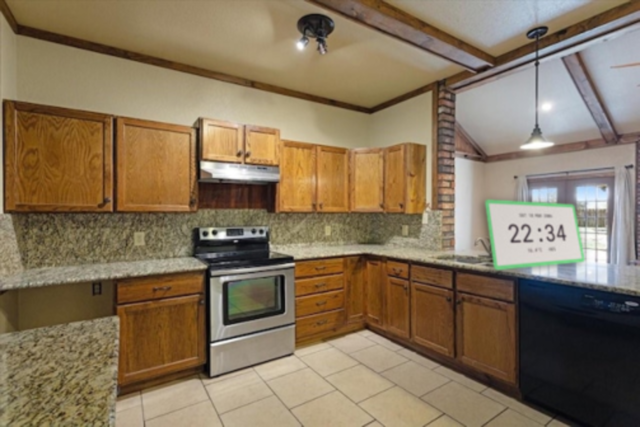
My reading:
22:34
